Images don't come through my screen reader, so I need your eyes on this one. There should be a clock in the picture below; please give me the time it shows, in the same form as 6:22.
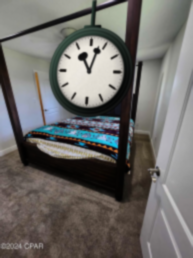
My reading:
11:03
